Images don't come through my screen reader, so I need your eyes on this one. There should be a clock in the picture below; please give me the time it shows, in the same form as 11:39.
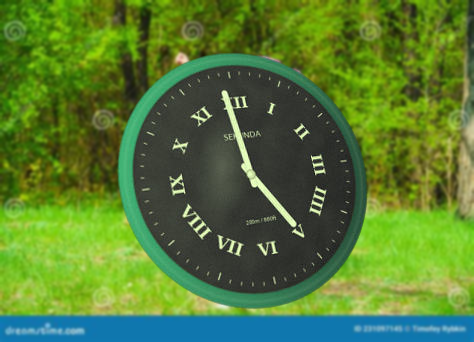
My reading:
4:59
